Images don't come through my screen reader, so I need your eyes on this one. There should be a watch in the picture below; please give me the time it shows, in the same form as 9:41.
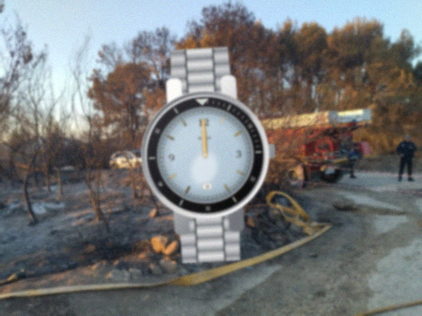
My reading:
12:00
